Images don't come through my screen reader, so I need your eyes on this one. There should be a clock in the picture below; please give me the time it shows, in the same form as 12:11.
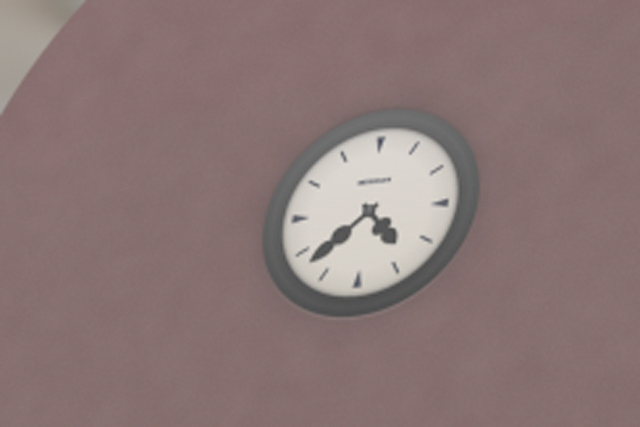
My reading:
4:38
